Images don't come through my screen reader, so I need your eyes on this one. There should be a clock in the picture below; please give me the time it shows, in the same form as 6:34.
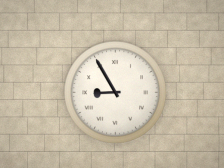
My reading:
8:55
